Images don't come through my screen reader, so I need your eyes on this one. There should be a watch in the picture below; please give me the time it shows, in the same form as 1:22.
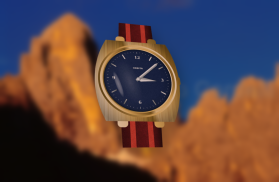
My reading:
3:08
